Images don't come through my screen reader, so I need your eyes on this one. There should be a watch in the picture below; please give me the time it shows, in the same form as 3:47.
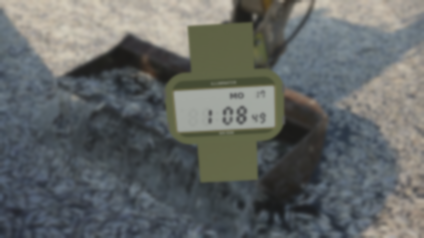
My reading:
1:08
